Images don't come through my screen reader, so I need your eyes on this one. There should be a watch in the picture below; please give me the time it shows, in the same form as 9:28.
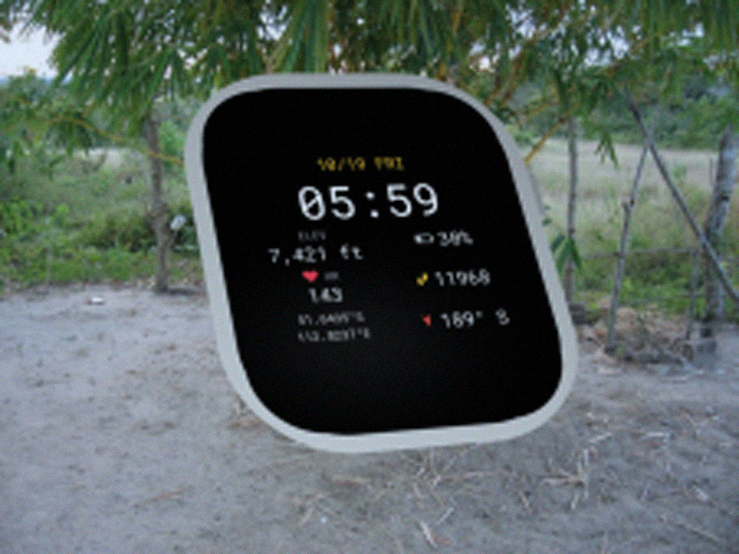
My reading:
5:59
